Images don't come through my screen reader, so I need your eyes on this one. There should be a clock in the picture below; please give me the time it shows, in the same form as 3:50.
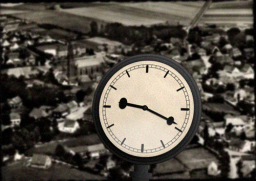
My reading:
9:19
